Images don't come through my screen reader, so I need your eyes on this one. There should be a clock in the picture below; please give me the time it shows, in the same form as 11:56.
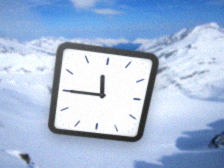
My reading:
11:45
